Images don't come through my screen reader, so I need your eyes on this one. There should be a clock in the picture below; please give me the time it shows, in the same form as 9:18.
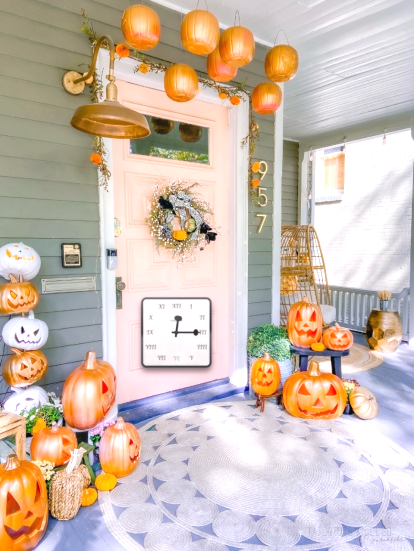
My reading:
12:15
